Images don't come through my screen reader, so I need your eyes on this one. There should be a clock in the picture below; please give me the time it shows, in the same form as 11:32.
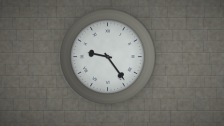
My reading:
9:24
